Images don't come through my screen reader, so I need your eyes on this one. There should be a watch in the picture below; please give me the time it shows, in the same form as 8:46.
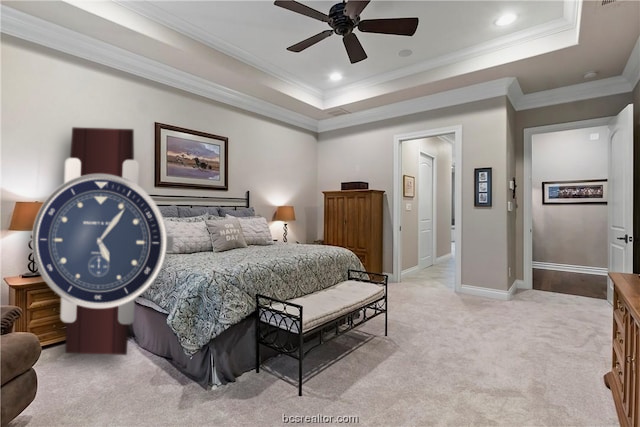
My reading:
5:06
